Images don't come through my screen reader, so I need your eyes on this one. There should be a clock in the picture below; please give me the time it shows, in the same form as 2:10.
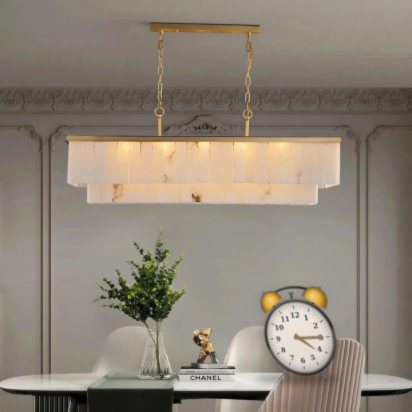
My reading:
4:15
